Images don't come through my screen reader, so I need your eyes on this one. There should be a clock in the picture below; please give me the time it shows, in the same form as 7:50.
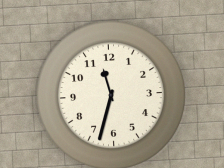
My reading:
11:33
